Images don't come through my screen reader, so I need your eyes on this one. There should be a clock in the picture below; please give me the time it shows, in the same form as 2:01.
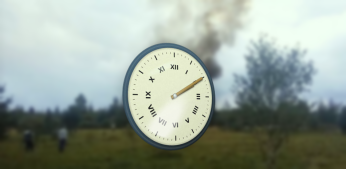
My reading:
2:10
